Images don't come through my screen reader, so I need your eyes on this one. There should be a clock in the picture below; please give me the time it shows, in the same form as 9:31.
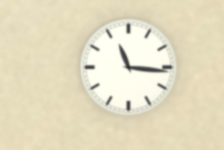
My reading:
11:16
